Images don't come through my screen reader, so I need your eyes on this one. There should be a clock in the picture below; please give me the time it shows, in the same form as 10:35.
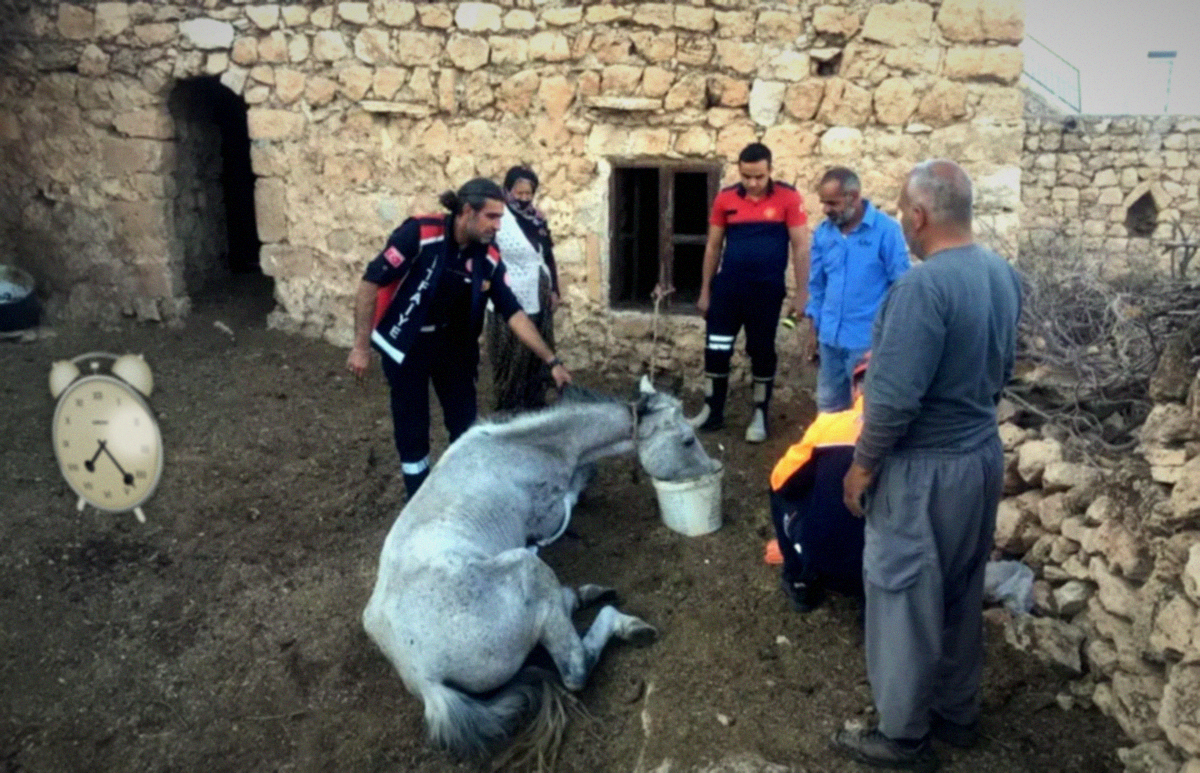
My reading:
7:23
